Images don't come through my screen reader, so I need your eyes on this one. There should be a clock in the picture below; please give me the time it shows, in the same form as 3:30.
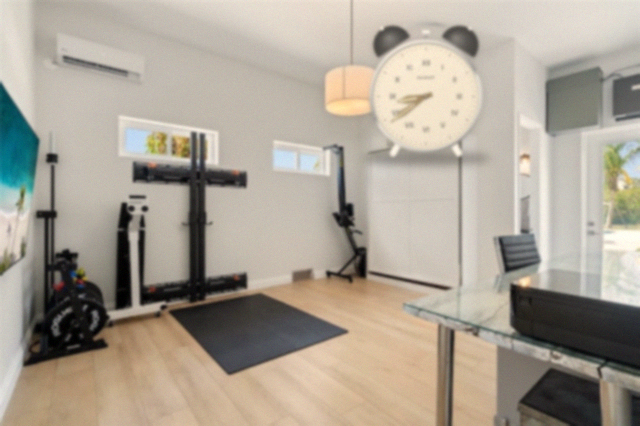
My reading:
8:39
